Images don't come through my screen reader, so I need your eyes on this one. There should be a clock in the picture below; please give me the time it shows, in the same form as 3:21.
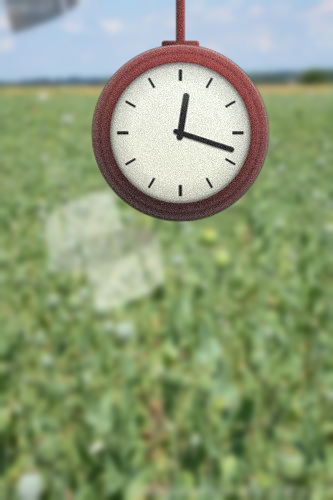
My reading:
12:18
